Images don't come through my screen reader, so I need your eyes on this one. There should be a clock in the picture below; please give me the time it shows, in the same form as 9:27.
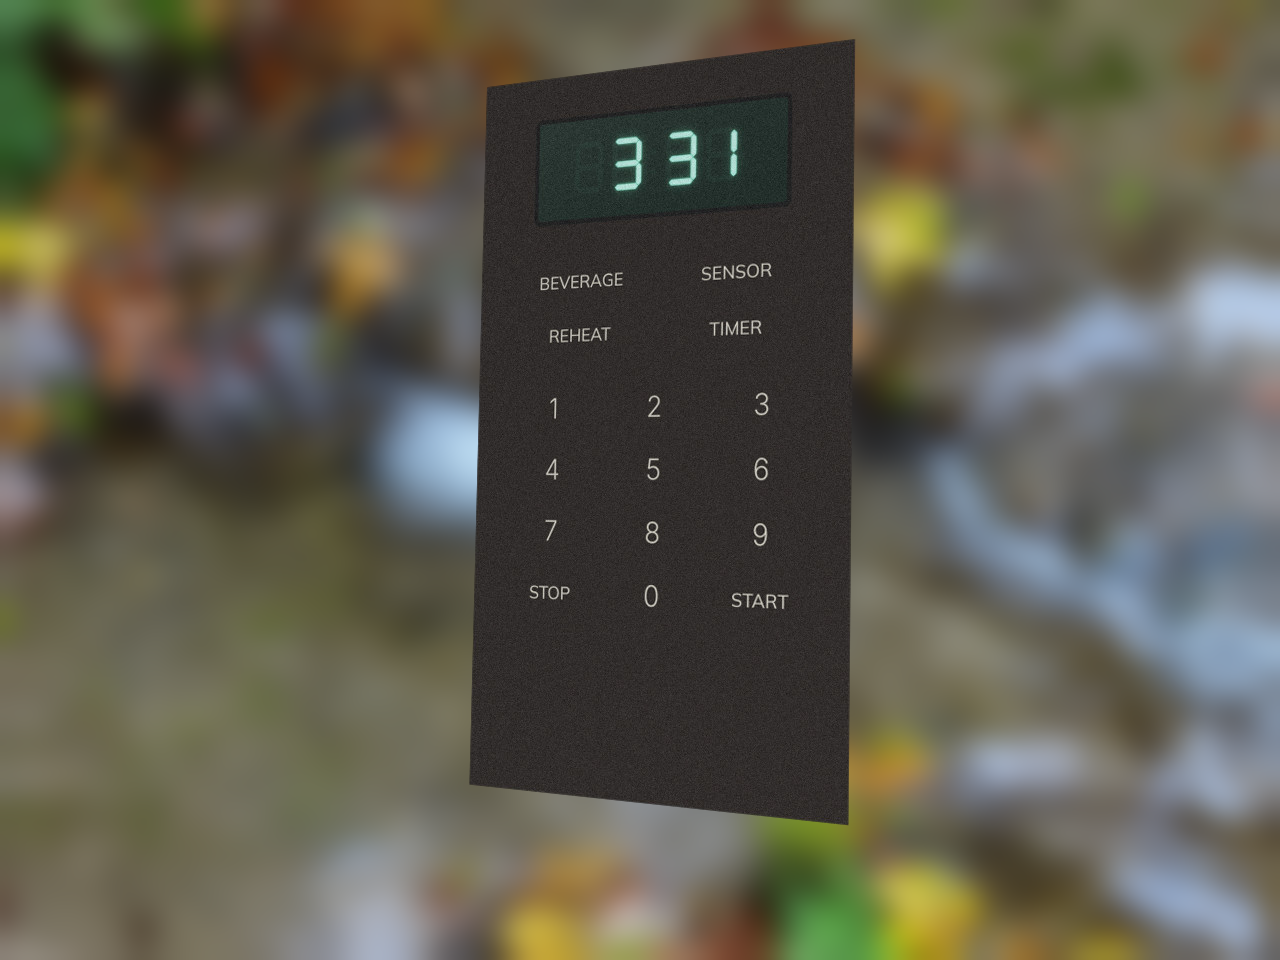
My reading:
3:31
